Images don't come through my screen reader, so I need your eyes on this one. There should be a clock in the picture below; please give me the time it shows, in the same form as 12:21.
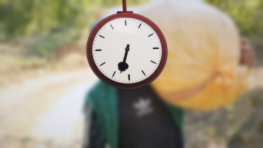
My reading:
6:33
